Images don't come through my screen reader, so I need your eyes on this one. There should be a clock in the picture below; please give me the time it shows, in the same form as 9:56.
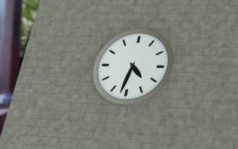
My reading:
4:32
